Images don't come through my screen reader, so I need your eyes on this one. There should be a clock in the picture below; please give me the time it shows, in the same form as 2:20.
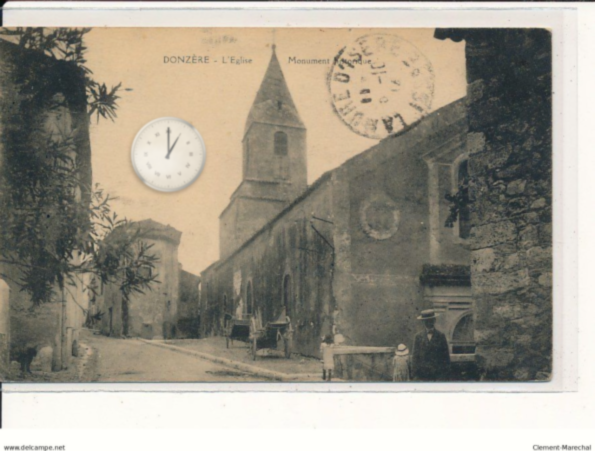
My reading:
1:00
